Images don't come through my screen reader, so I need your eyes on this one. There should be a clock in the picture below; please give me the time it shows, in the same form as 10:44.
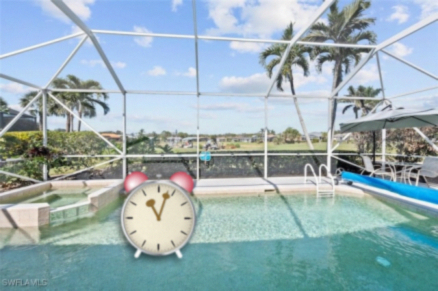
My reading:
11:03
